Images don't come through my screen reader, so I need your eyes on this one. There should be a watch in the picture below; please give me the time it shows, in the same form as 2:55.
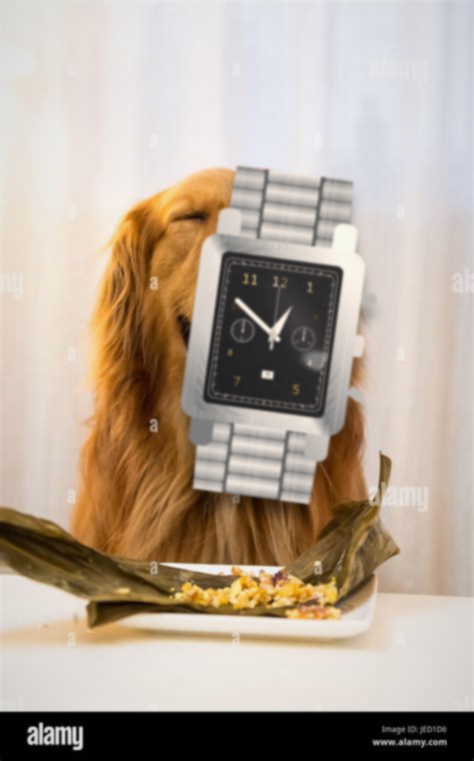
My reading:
12:51
